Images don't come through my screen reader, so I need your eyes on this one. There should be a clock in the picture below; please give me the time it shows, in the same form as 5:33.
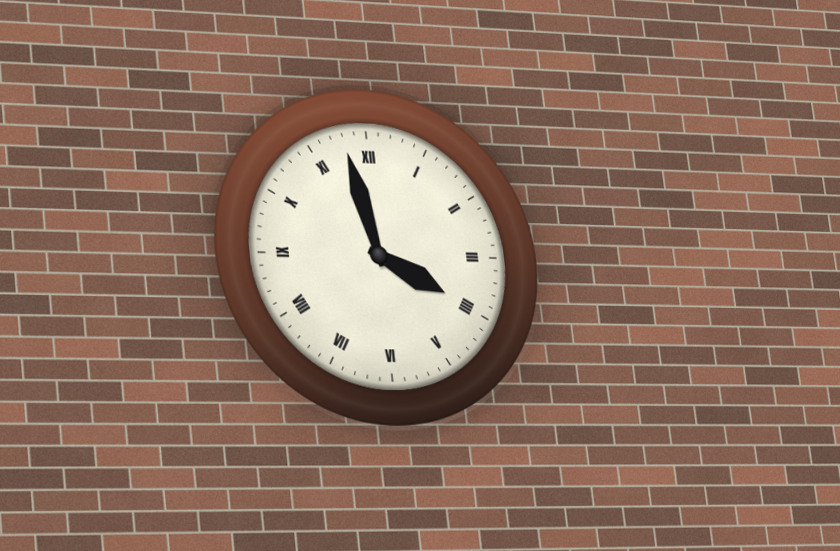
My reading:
3:58
